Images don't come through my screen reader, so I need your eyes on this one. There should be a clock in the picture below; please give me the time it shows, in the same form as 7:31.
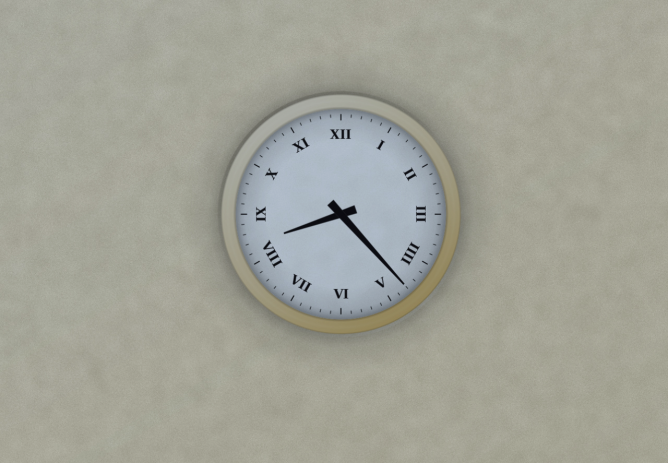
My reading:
8:23
